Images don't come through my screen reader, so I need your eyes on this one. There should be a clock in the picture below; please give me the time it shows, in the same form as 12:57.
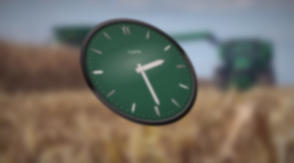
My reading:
2:29
